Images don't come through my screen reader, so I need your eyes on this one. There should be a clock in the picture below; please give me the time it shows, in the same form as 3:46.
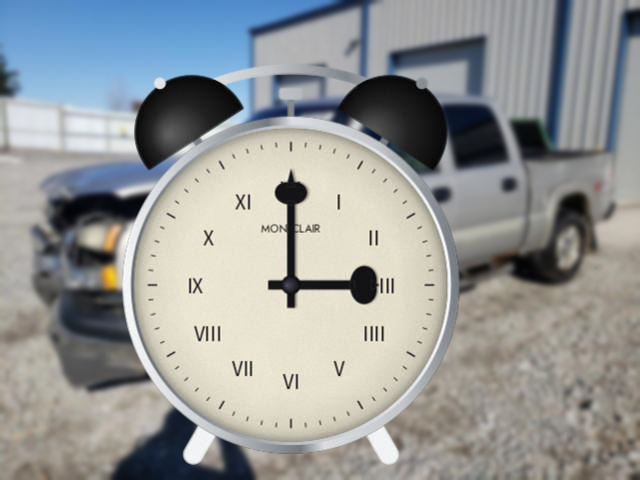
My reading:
3:00
